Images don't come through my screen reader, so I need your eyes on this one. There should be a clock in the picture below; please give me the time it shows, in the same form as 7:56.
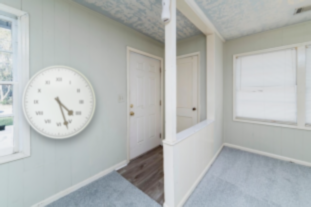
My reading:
4:27
